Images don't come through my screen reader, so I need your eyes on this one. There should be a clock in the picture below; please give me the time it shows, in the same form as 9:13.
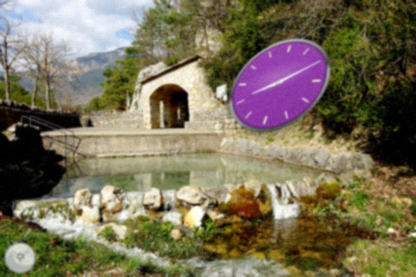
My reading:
8:10
